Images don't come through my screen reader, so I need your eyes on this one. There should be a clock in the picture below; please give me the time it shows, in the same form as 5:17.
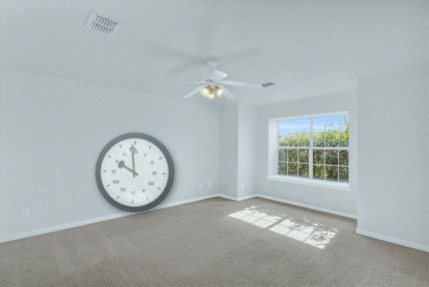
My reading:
9:59
